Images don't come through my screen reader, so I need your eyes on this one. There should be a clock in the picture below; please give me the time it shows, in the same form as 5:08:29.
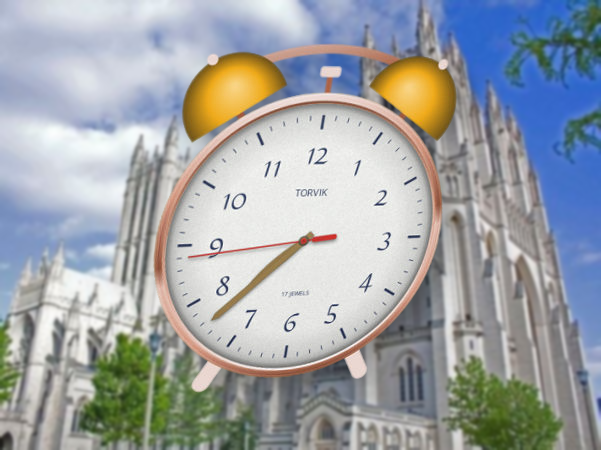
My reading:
7:37:44
